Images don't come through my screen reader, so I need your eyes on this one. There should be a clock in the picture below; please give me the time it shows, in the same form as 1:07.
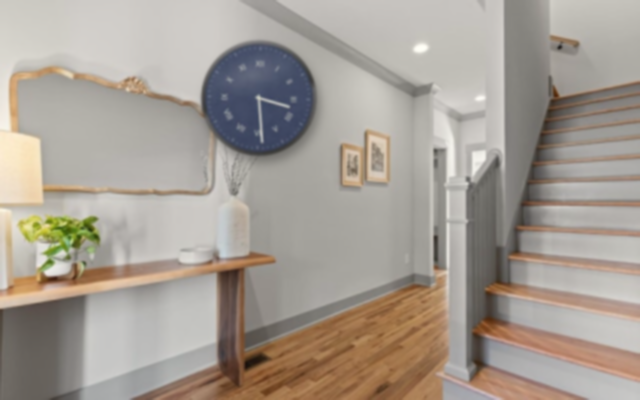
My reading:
3:29
